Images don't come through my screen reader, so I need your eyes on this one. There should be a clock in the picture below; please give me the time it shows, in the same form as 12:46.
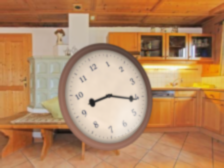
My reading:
9:21
